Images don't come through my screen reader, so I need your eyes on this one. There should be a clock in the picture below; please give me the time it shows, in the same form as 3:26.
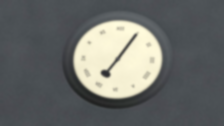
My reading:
7:05
